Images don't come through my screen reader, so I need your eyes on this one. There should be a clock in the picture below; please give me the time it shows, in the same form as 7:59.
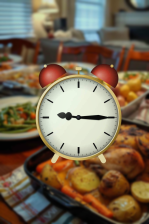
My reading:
9:15
